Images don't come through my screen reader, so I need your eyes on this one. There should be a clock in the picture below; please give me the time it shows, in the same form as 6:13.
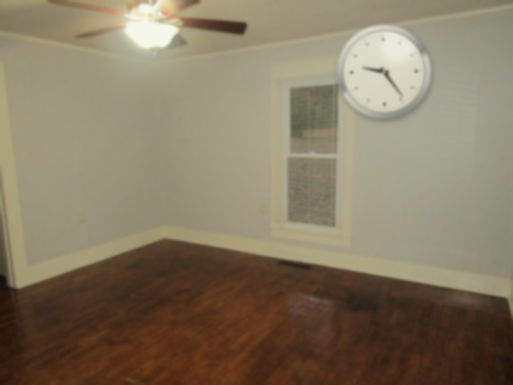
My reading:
9:24
